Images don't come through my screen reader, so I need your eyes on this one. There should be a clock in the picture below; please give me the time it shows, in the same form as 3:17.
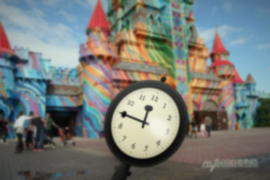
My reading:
11:45
